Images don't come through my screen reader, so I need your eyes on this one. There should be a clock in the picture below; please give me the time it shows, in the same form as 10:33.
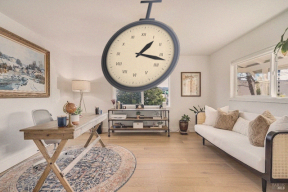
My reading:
1:17
